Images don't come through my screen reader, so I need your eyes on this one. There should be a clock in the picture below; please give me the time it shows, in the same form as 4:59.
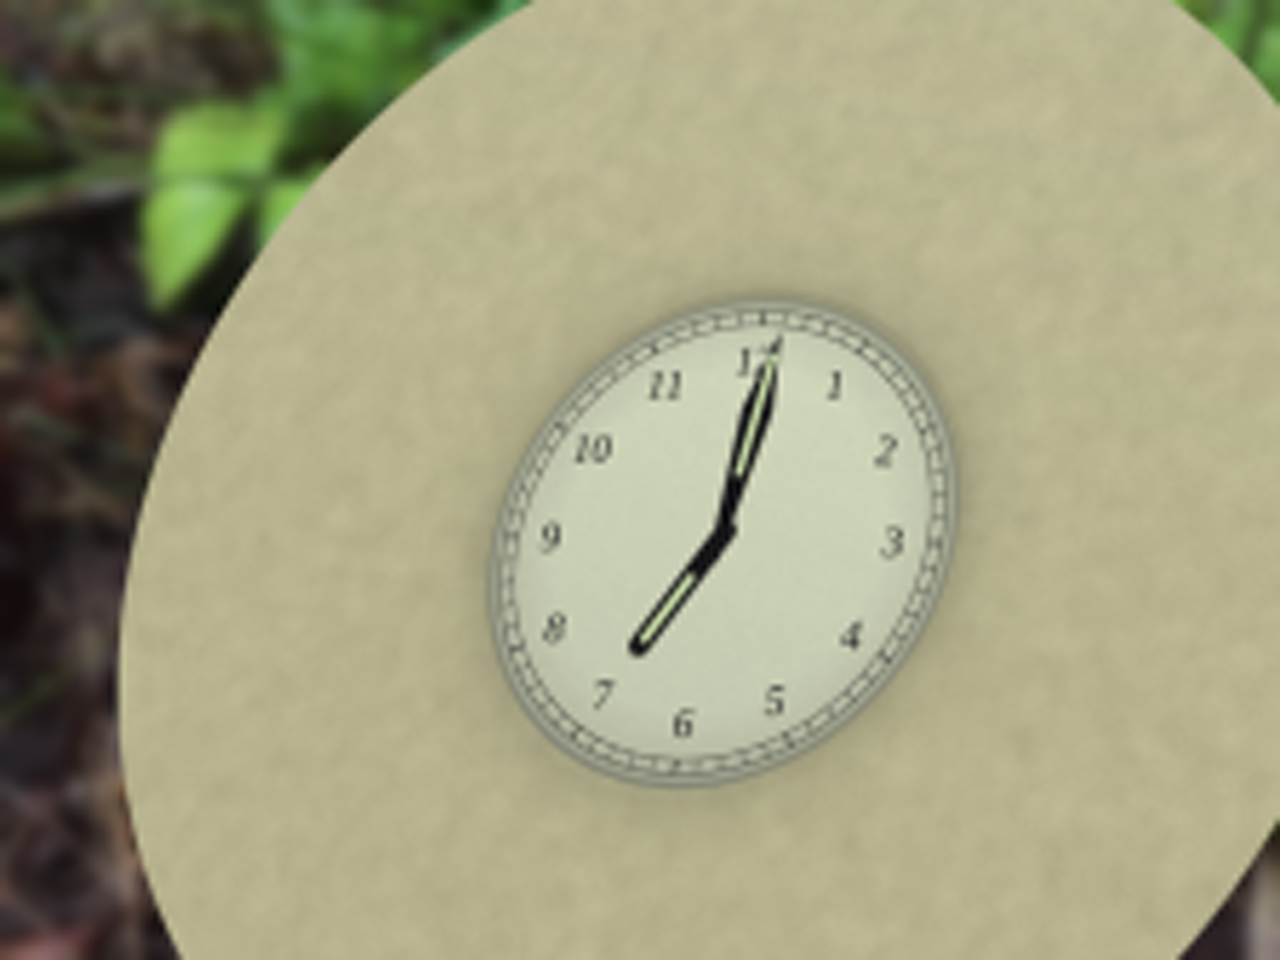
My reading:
7:01
